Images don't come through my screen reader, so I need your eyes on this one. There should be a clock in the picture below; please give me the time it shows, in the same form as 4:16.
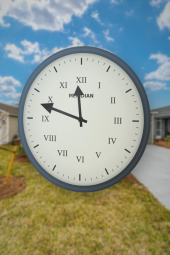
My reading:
11:48
